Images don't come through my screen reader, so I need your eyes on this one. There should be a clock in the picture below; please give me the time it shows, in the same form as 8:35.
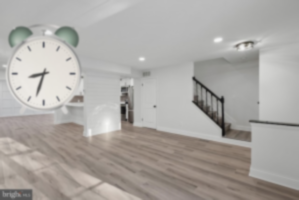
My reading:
8:33
